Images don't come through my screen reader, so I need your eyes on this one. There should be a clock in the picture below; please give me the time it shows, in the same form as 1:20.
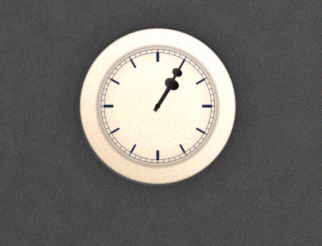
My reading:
1:05
